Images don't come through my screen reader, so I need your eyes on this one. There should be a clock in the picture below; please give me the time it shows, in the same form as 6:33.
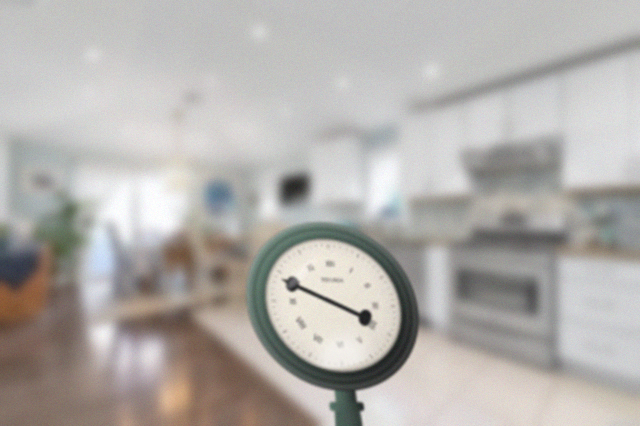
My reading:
3:49
